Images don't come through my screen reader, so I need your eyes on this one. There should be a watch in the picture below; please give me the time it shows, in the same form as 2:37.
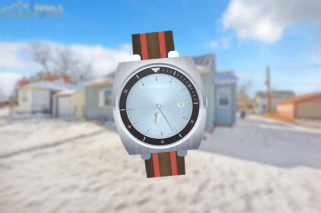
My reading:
6:26
